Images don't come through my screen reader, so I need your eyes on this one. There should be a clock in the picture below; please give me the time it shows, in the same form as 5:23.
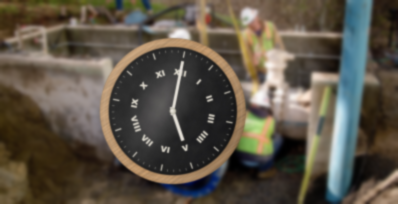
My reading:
5:00
